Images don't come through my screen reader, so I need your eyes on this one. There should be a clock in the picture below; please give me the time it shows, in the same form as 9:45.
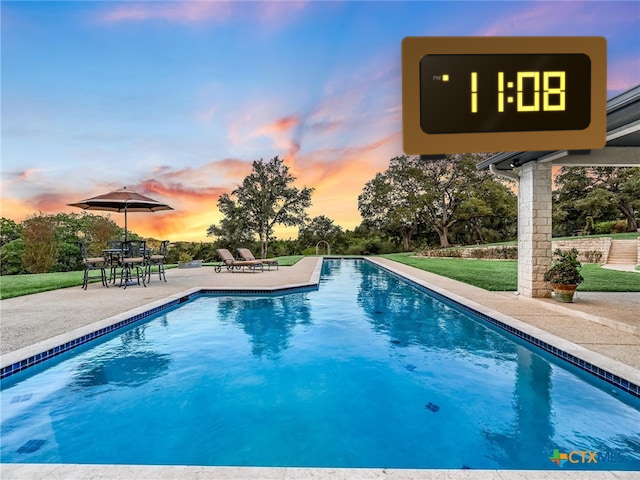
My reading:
11:08
